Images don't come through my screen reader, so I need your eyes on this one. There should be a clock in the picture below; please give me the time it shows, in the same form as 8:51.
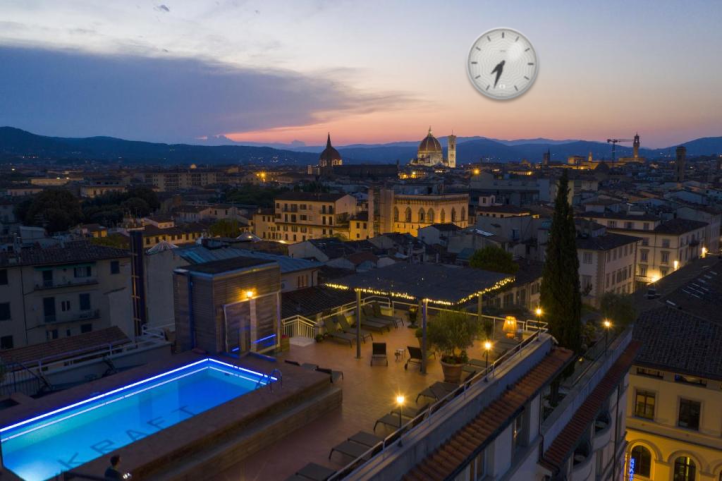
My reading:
7:33
